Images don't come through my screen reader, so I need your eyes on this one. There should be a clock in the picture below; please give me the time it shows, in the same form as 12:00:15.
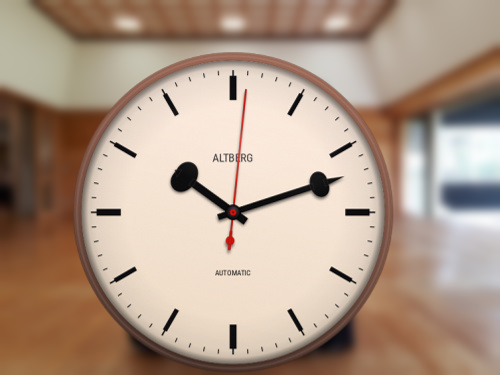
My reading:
10:12:01
